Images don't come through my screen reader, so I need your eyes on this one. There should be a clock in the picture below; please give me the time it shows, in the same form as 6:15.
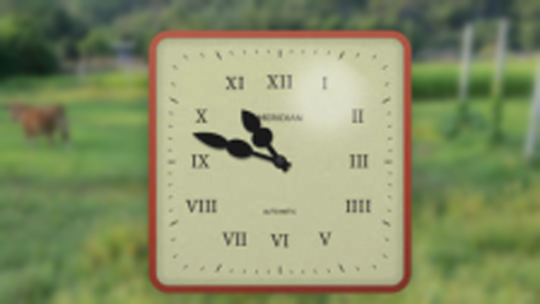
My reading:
10:48
